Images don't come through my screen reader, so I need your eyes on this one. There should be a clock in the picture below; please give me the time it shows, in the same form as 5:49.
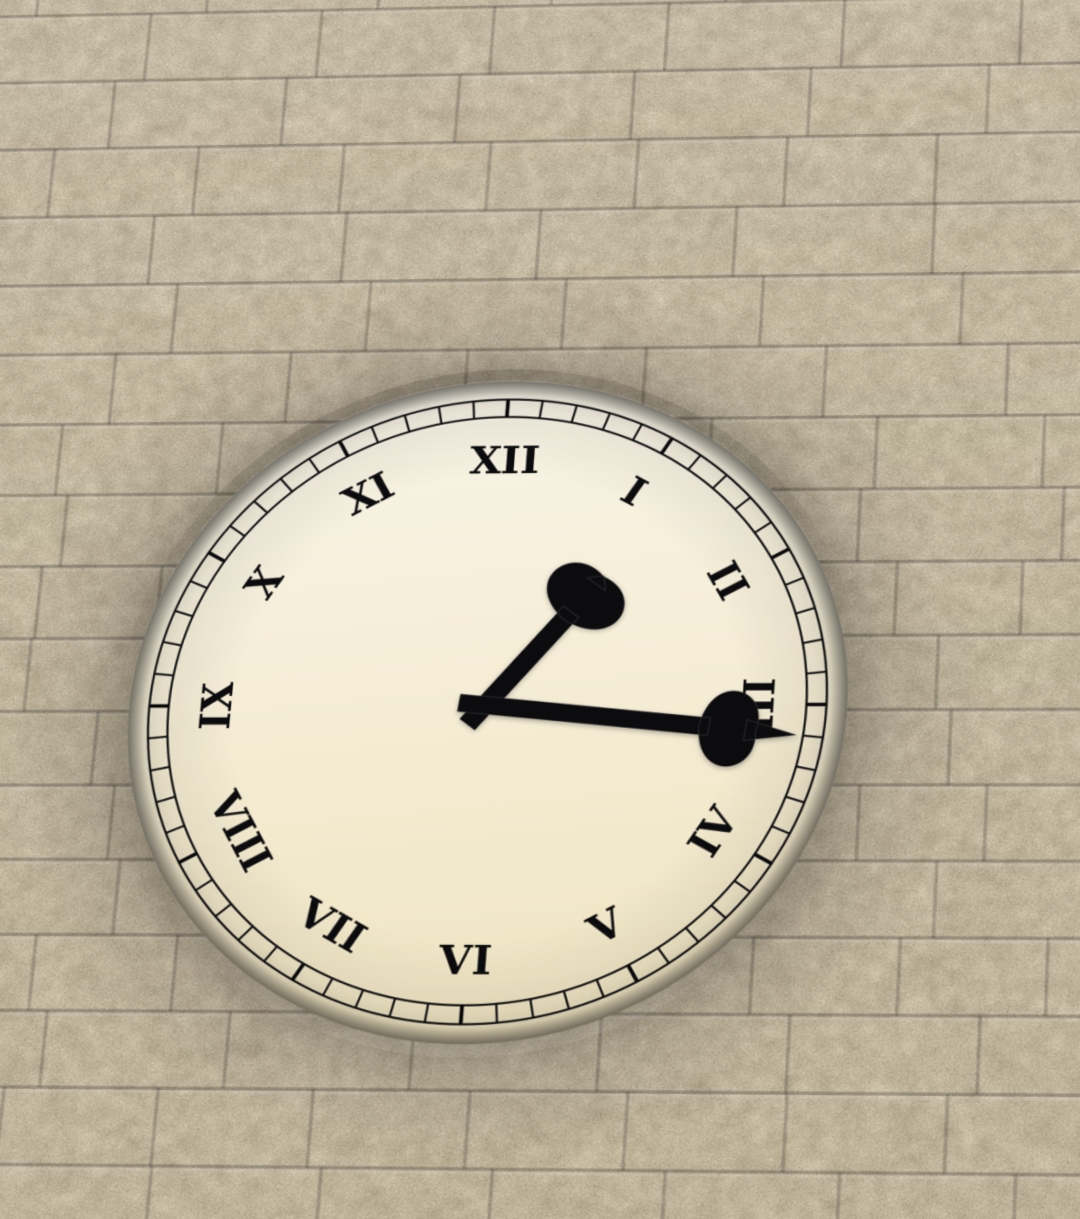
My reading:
1:16
